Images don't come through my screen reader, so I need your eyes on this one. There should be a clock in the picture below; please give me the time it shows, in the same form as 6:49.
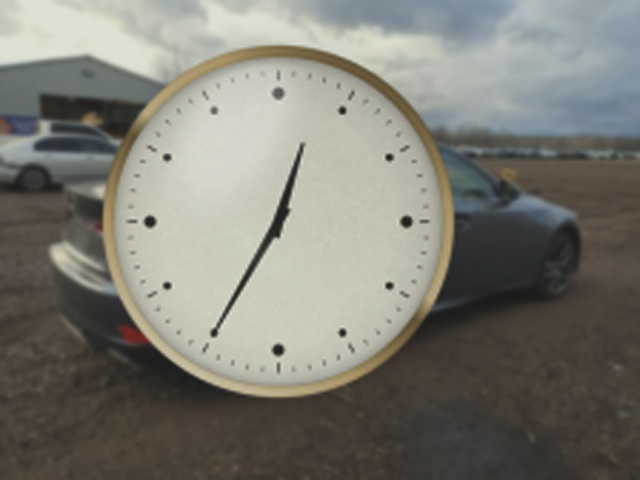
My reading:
12:35
